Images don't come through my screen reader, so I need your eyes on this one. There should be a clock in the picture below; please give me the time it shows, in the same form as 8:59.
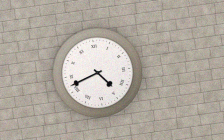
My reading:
4:42
